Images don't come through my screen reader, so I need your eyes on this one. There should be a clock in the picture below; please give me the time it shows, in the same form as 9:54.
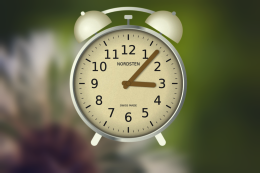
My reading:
3:07
